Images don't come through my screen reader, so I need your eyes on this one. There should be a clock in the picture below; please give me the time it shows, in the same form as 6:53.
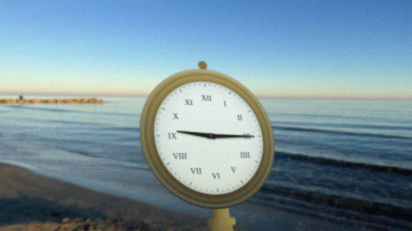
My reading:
9:15
